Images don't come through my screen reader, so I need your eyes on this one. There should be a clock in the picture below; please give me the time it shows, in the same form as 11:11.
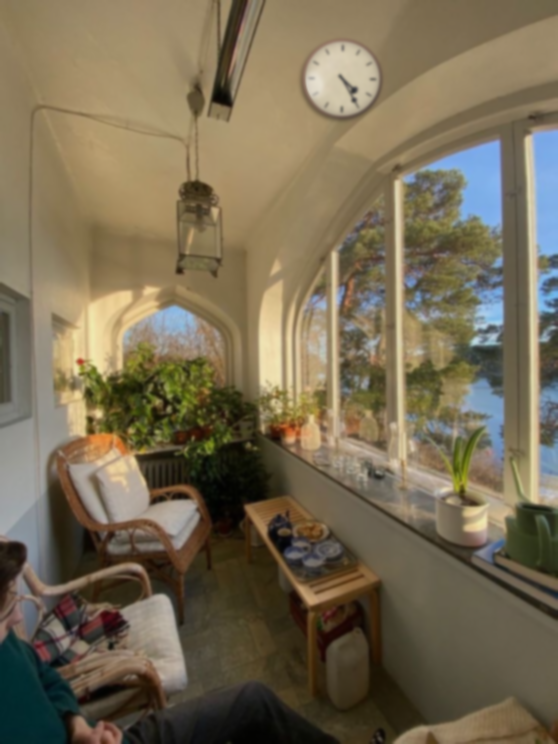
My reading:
4:25
